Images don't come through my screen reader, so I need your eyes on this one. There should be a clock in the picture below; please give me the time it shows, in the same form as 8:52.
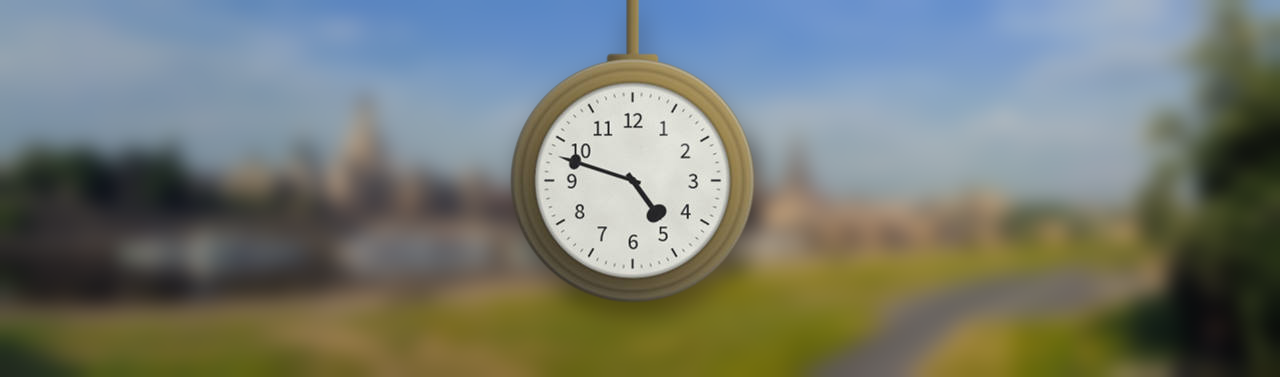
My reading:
4:48
